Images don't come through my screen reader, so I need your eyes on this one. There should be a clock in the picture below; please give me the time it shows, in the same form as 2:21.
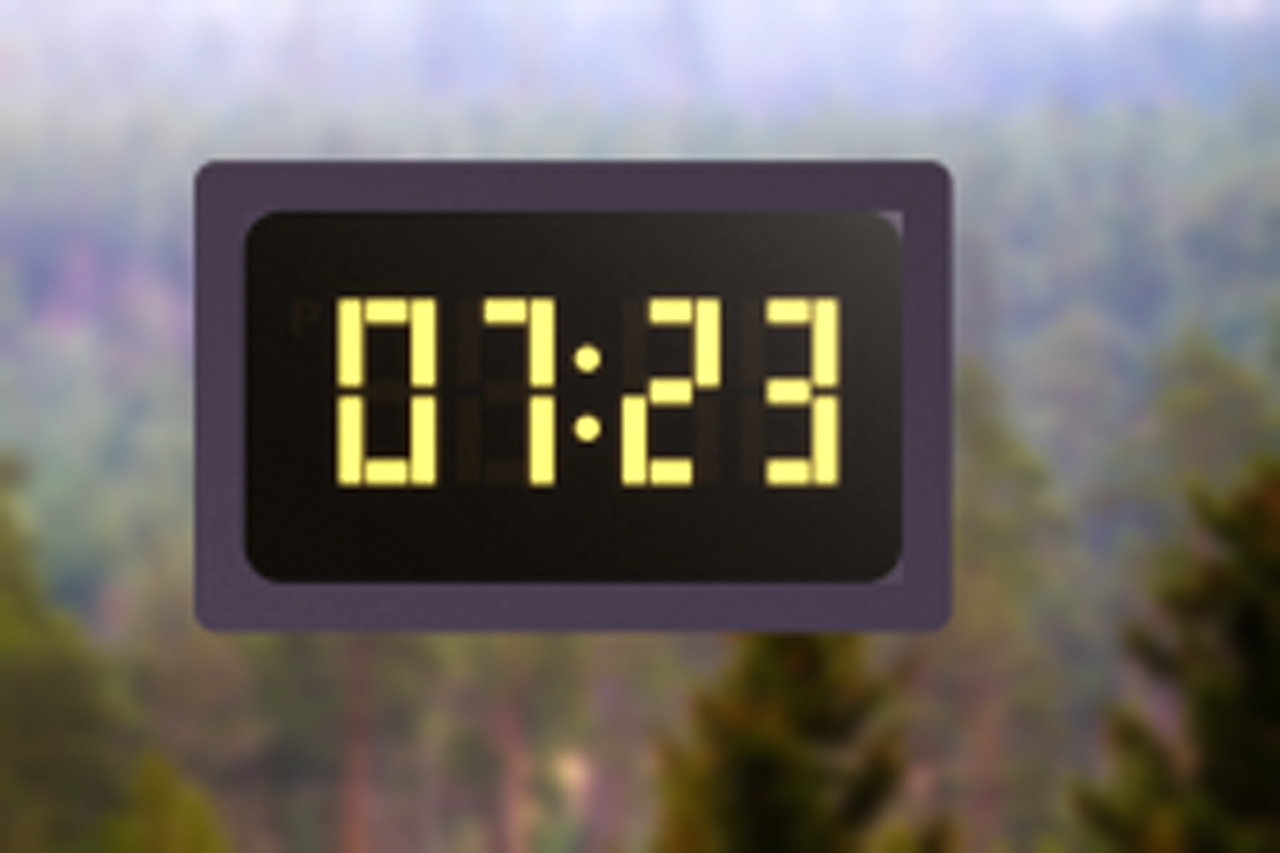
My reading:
7:23
